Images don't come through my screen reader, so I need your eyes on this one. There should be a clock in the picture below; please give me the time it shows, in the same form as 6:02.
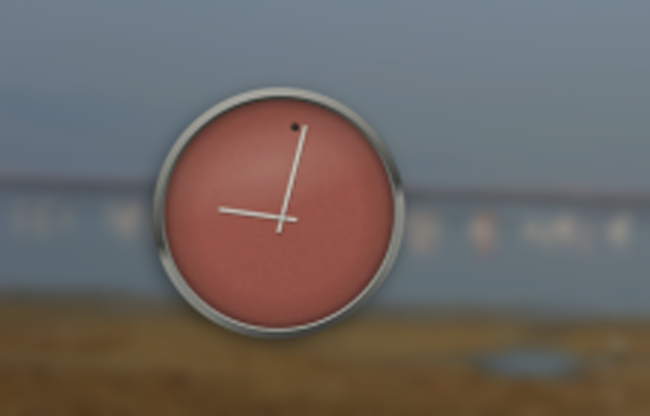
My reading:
9:01
